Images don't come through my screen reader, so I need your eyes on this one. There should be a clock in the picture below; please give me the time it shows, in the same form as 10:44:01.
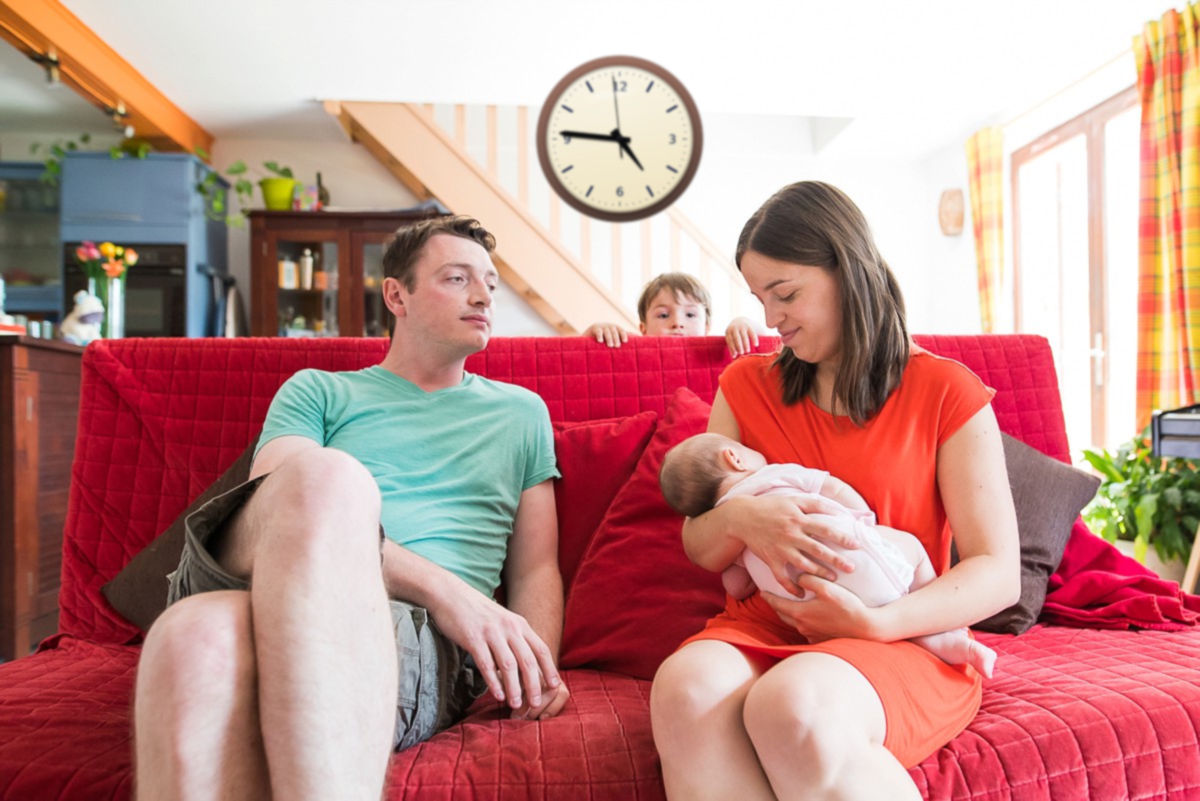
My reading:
4:45:59
